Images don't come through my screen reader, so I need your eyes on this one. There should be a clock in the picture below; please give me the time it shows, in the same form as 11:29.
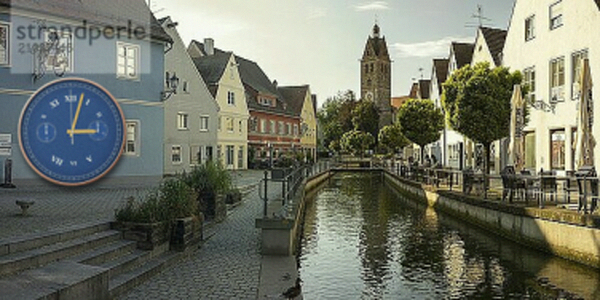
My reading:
3:03
